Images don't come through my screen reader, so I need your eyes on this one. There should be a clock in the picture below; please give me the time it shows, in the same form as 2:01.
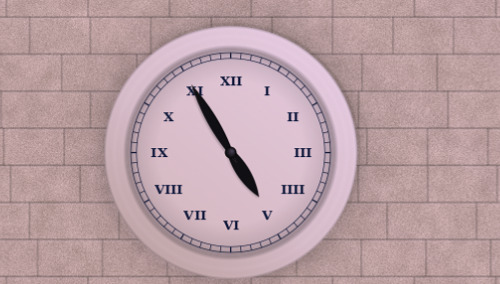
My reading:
4:55
